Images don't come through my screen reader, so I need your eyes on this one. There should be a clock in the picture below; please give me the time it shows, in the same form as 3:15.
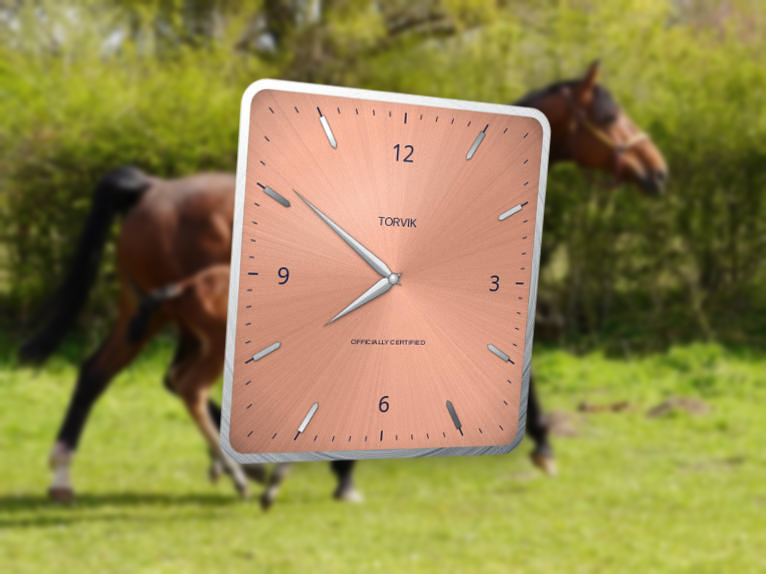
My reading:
7:51
